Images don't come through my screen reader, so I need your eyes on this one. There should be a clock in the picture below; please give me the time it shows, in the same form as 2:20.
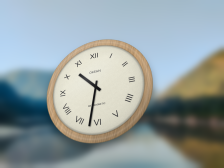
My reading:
10:32
